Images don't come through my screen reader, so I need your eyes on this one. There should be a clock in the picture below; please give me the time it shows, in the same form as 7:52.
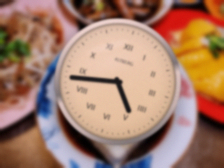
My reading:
4:43
